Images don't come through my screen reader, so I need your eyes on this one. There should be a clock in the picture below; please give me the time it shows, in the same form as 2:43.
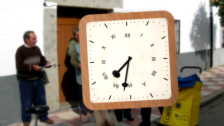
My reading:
7:32
